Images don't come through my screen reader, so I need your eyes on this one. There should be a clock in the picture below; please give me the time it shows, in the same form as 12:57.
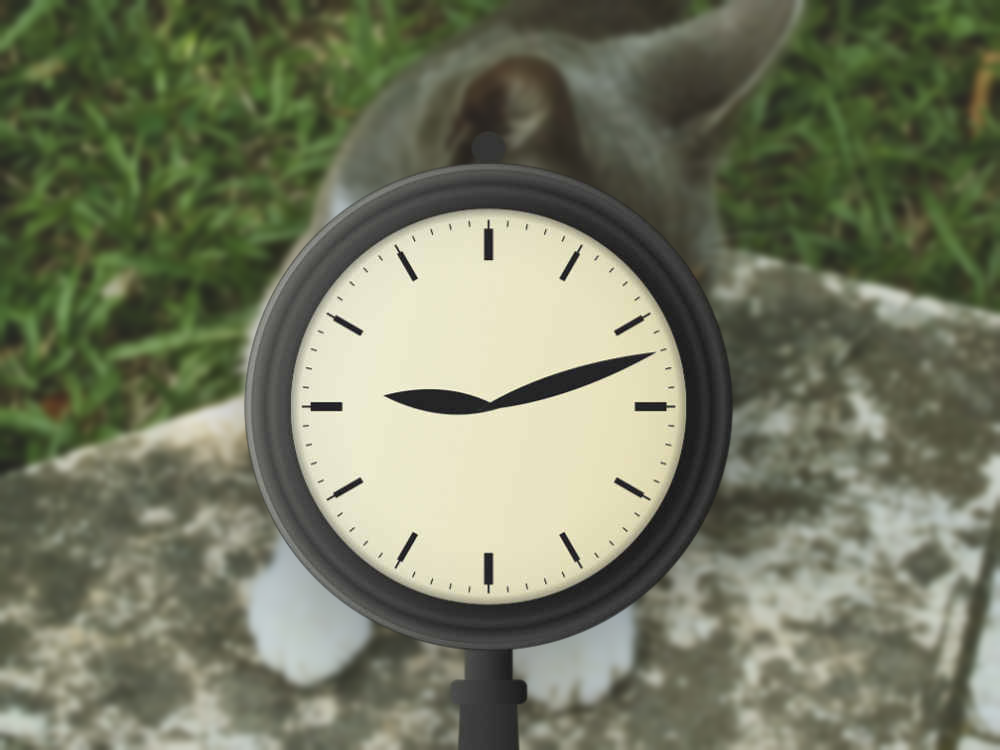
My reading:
9:12
